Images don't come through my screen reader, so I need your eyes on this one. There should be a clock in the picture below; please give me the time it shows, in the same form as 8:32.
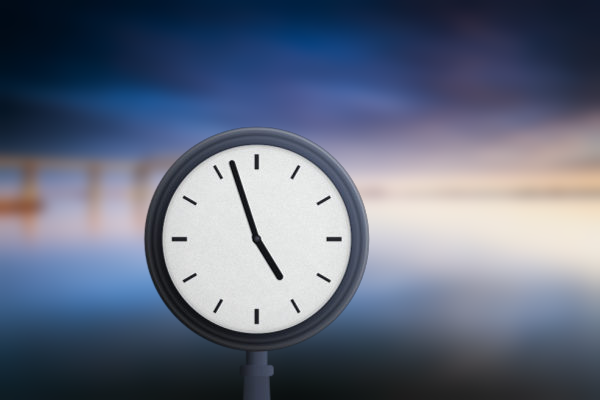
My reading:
4:57
